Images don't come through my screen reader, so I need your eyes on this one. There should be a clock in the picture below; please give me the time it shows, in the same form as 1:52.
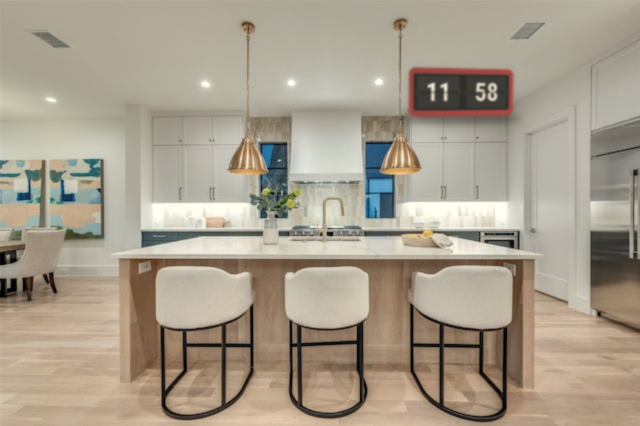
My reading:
11:58
